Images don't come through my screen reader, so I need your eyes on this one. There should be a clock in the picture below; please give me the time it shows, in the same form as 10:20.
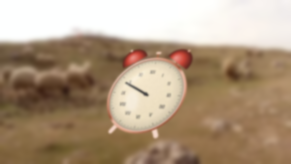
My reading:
9:49
